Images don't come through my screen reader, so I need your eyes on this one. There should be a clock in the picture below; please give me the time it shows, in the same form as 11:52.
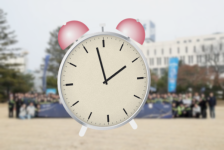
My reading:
1:58
